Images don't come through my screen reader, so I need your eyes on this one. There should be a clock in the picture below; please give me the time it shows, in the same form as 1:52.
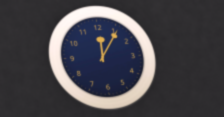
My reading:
12:06
